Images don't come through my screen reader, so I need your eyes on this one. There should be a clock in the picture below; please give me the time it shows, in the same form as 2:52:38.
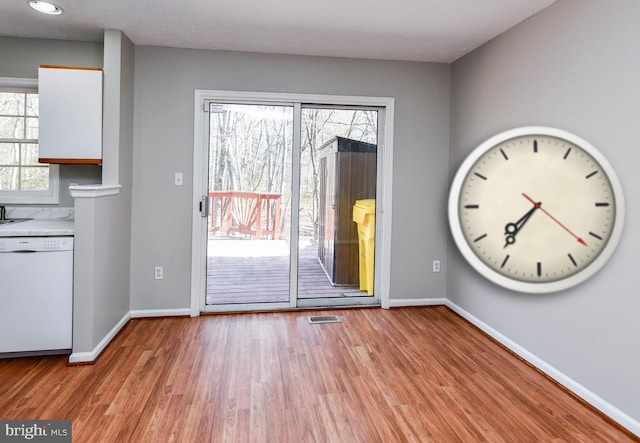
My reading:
7:36:22
